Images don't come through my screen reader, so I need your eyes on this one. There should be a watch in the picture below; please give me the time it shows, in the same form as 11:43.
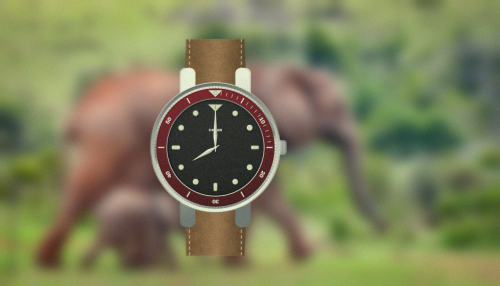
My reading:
8:00
